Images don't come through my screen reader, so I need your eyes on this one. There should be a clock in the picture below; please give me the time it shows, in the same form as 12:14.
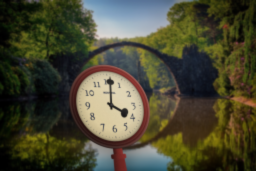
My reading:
4:01
